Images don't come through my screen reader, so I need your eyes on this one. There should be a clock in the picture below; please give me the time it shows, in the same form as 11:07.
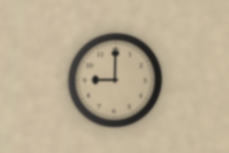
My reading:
9:00
